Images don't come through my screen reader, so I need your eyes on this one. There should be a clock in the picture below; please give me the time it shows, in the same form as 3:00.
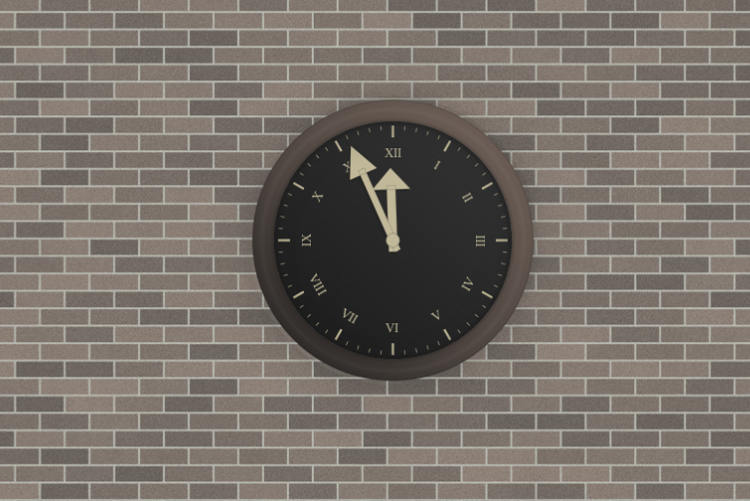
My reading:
11:56
